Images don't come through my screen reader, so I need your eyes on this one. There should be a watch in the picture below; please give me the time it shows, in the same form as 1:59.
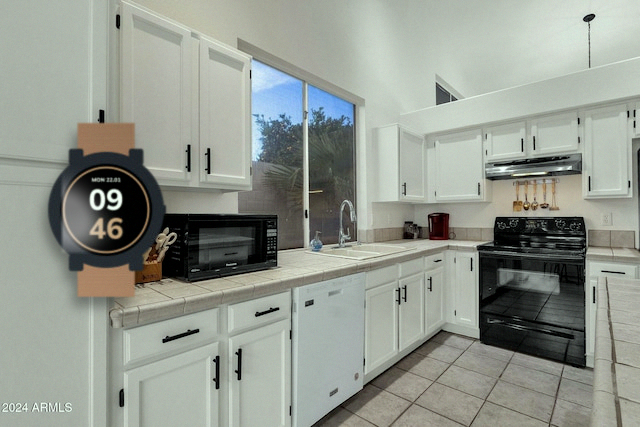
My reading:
9:46
